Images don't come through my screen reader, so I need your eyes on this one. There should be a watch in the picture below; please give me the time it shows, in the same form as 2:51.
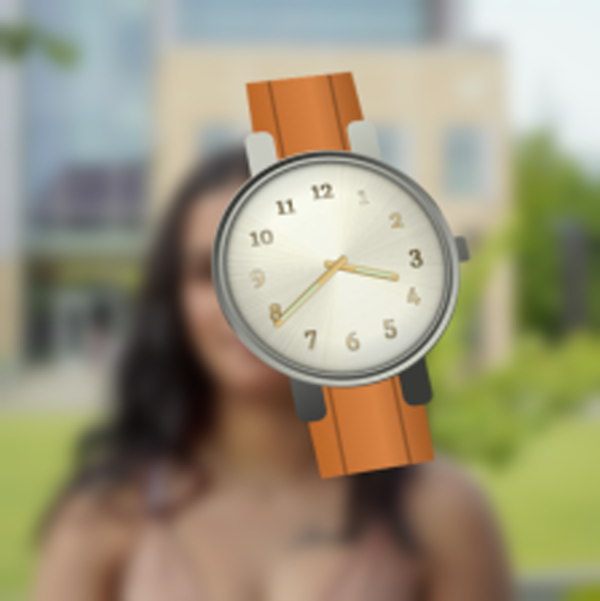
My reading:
3:39
